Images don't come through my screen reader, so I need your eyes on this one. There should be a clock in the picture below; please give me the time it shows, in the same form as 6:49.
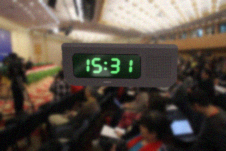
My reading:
15:31
